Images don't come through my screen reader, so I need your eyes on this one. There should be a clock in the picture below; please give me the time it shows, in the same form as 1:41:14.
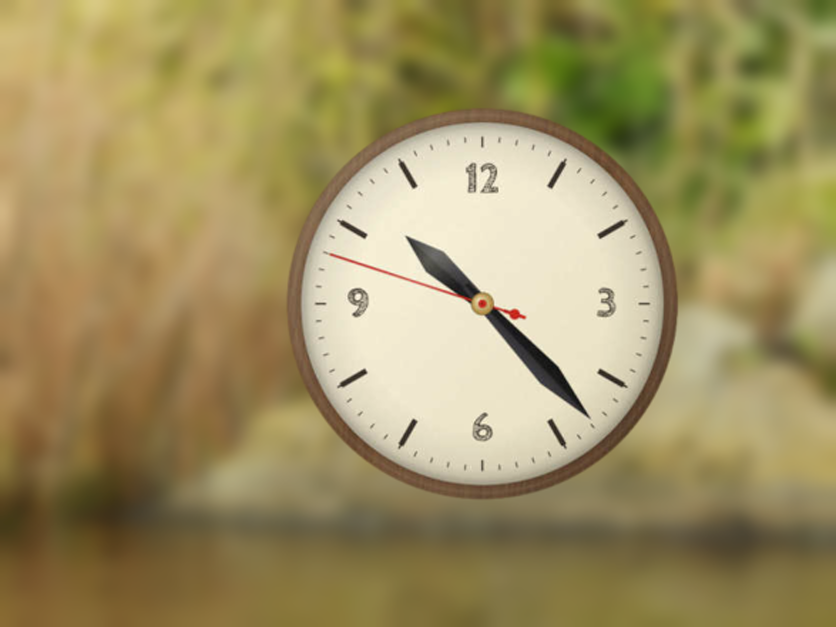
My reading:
10:22:48
